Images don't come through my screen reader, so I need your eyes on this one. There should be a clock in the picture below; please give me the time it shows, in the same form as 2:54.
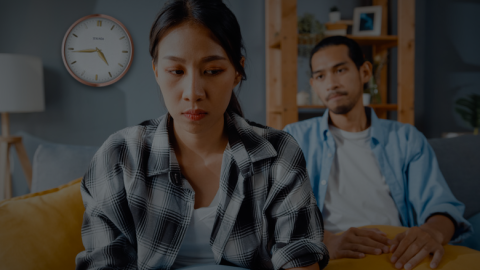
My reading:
4:44
